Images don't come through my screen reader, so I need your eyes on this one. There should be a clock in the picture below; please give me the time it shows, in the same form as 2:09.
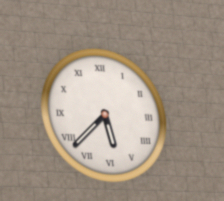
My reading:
5:38
